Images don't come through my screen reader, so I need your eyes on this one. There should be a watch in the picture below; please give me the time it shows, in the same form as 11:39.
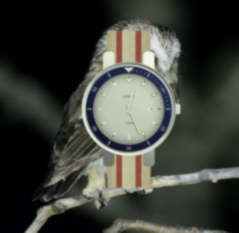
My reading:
12:26
